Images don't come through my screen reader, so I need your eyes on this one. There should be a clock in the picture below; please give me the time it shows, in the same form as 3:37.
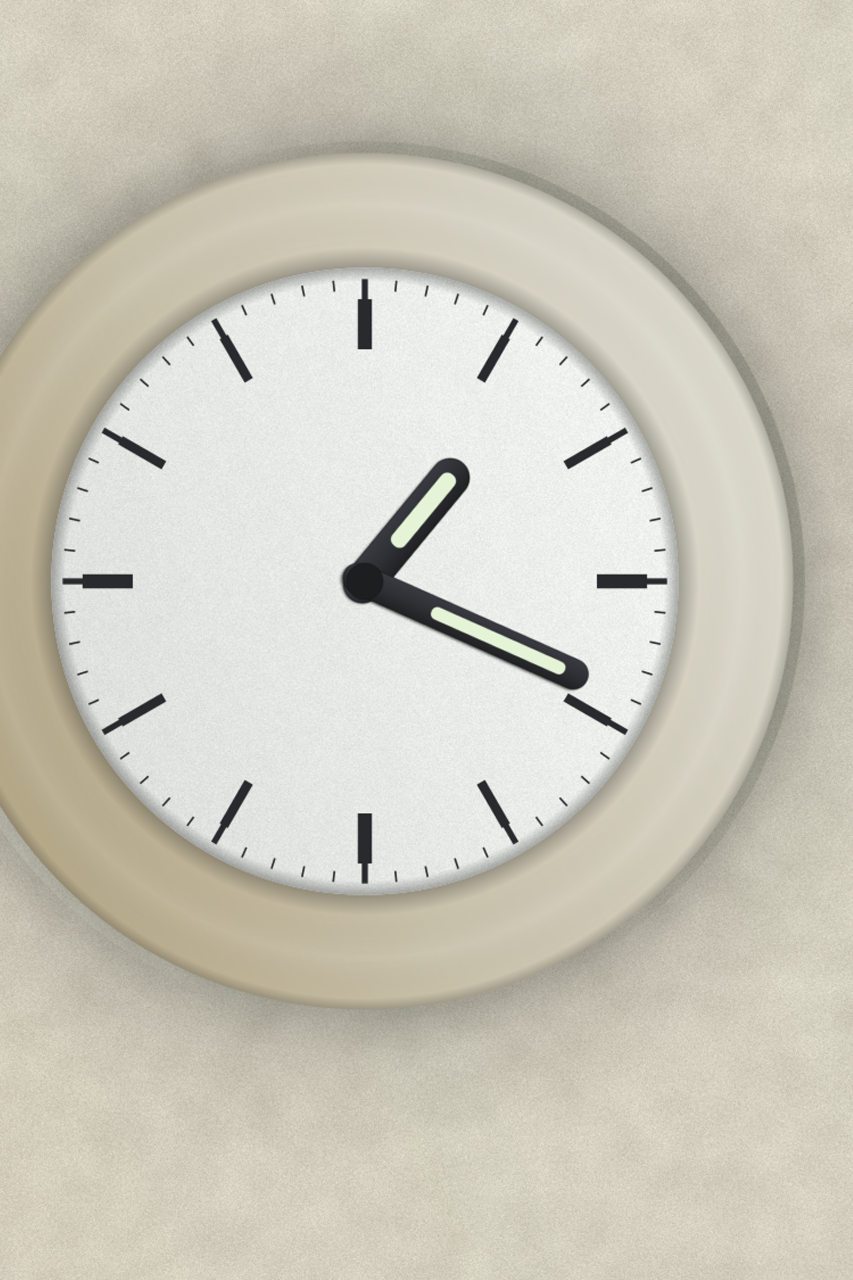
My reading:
1:19
